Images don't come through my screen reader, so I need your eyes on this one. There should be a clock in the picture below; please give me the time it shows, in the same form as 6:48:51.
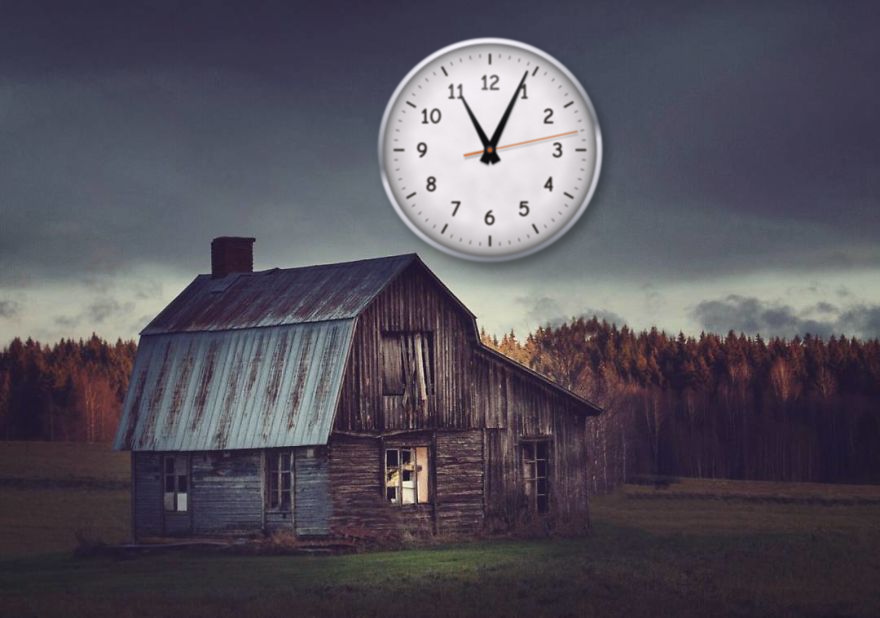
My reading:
11:04:13
